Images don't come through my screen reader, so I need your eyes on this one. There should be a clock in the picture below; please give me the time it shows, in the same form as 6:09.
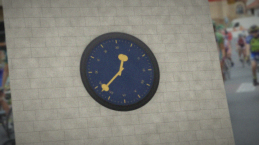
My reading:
12:38
